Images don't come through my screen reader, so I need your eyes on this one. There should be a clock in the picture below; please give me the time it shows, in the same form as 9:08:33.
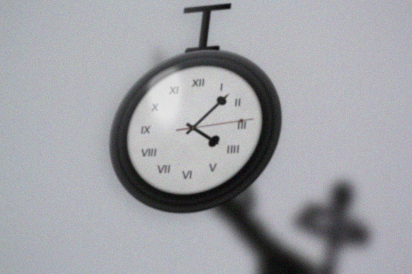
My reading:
4:07:14
